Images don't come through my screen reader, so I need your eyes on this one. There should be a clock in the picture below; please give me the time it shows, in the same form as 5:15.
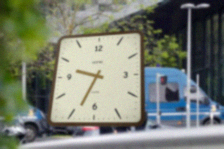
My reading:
9:34
